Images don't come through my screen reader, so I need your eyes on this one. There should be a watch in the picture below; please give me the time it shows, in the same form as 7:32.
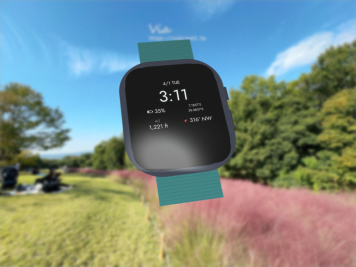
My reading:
3:11
